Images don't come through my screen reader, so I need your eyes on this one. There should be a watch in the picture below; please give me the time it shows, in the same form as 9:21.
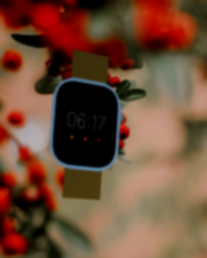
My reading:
6:17
